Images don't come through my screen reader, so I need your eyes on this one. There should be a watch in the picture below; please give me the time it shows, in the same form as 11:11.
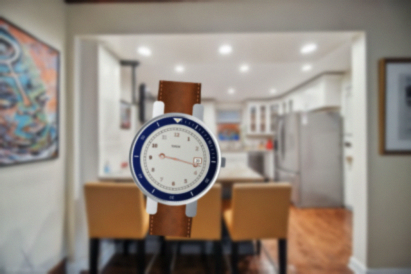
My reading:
9:17
